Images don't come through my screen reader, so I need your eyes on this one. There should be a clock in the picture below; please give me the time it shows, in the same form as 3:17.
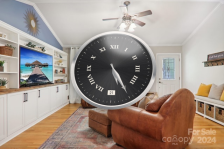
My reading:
5:25
